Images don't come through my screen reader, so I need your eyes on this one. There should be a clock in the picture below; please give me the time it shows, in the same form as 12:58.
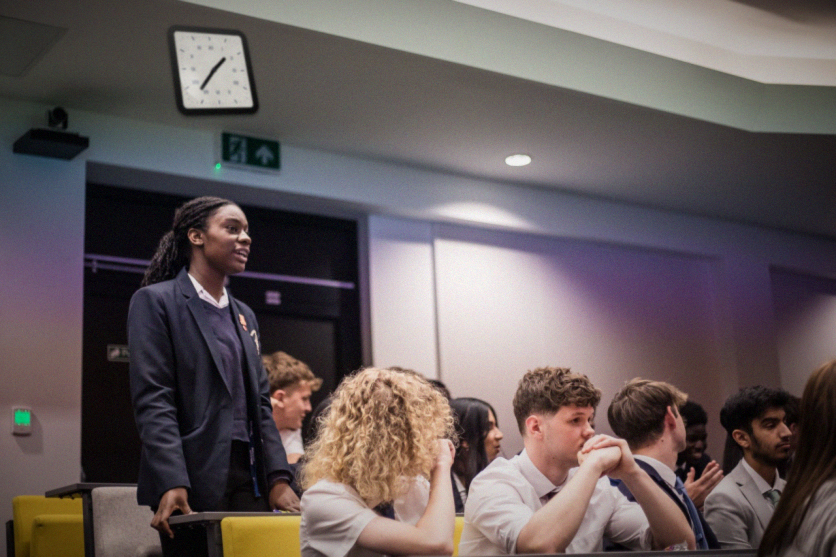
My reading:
1:37
